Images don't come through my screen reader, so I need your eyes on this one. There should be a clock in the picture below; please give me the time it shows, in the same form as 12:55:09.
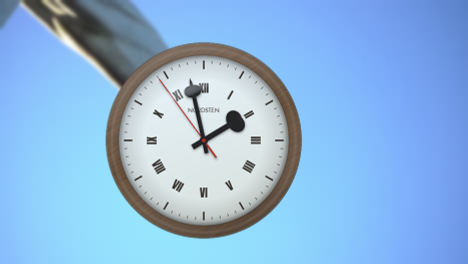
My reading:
1:57:54
